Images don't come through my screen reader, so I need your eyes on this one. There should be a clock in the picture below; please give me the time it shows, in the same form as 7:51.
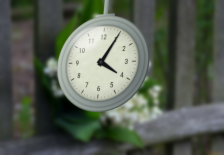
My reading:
4:05
